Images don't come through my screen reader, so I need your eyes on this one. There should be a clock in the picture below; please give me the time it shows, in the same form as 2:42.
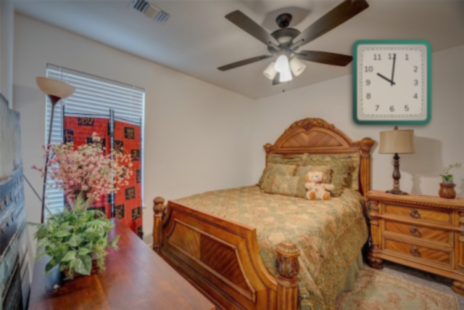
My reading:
10:01
